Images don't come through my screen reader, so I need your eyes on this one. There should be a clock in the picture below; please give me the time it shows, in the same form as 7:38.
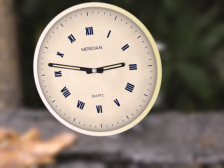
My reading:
2:47
